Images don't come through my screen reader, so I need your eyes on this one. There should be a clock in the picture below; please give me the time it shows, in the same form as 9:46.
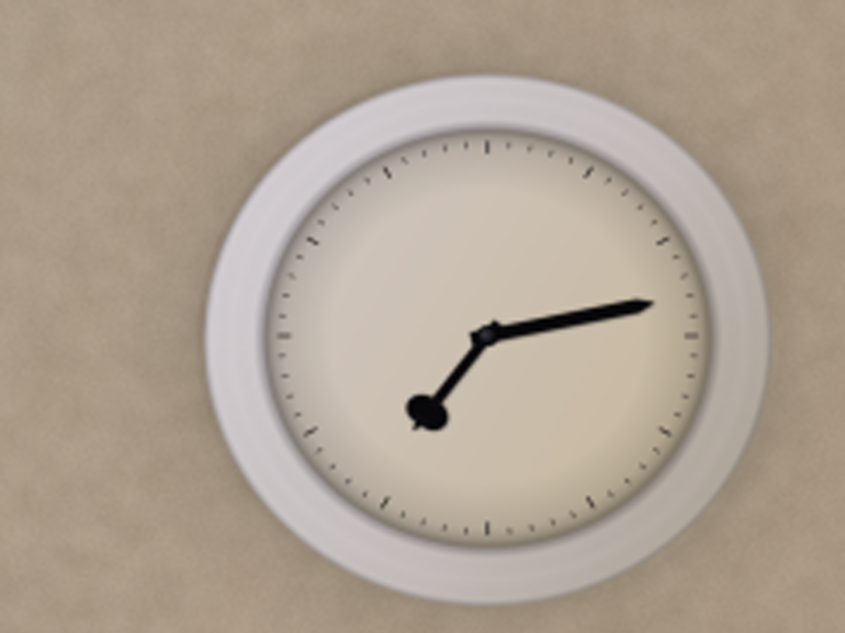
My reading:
7:13
